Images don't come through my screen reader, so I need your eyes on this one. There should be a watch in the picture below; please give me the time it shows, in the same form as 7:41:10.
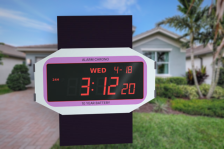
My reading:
3:12:20
